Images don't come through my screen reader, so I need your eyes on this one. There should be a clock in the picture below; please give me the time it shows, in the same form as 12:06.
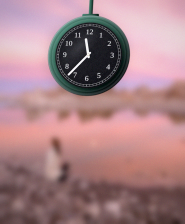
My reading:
11:37
